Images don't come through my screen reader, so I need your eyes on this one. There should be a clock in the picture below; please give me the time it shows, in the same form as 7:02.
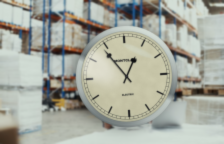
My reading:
12:54
